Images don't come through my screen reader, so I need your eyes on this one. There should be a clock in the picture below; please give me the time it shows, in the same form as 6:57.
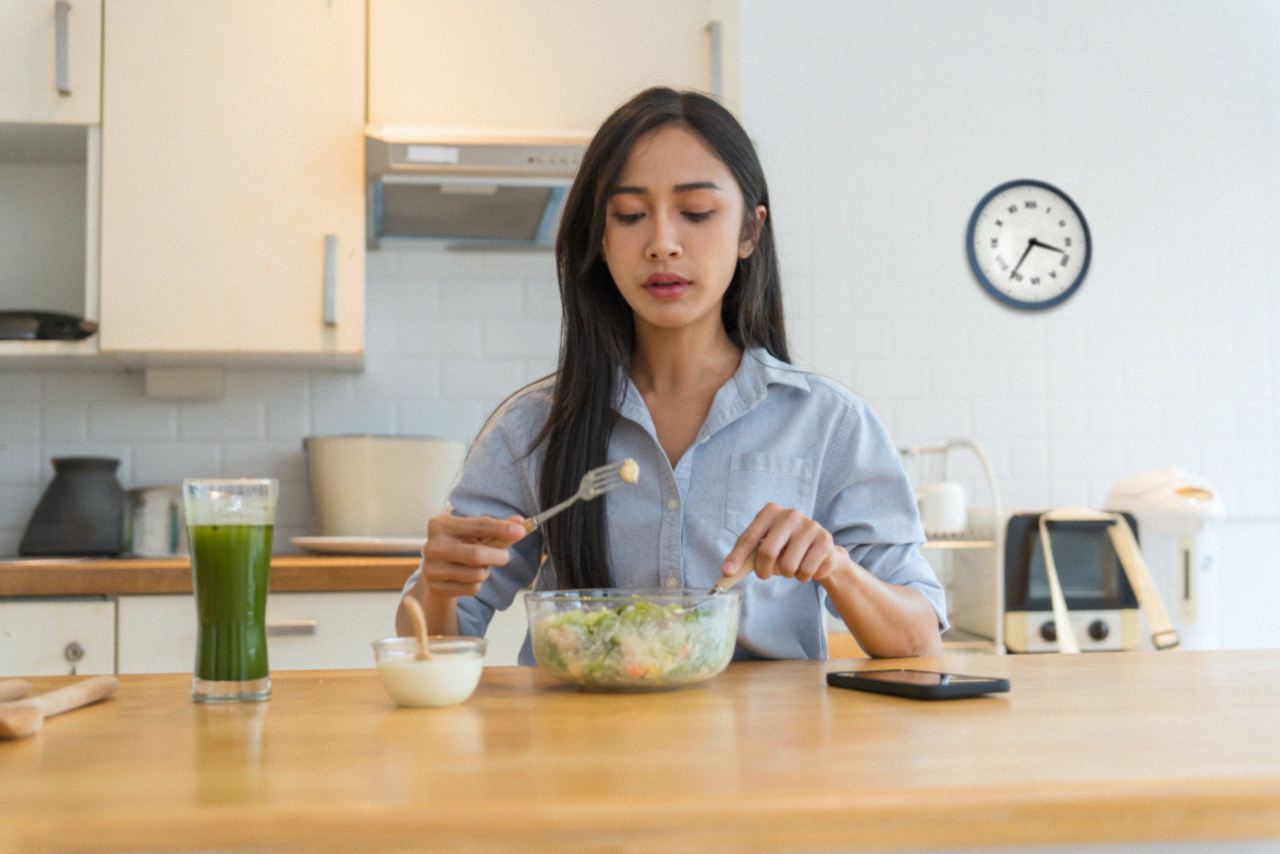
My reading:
3:36
